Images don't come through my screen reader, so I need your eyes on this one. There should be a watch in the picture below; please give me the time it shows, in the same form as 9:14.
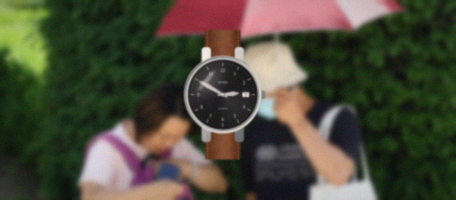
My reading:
2:50
